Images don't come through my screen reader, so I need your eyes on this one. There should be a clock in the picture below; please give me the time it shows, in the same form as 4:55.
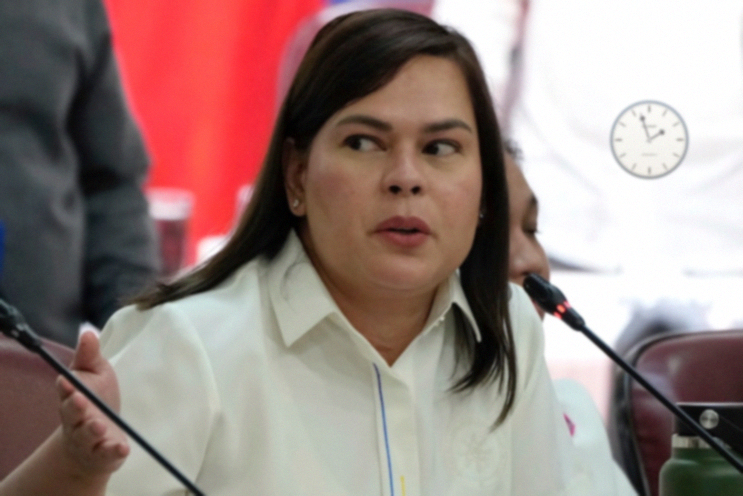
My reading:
1:57
